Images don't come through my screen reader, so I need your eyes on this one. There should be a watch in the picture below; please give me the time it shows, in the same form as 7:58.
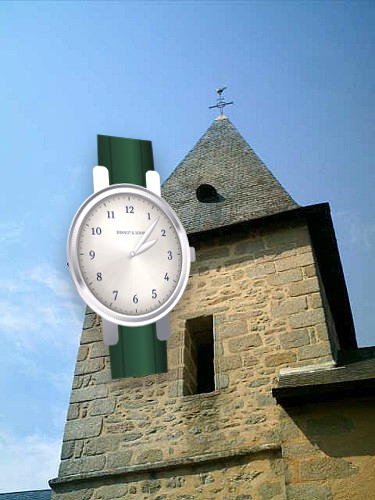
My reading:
2:07
